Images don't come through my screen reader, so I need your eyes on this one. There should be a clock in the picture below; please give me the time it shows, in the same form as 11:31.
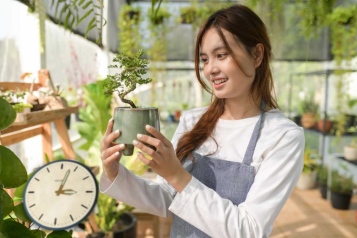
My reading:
3:03
